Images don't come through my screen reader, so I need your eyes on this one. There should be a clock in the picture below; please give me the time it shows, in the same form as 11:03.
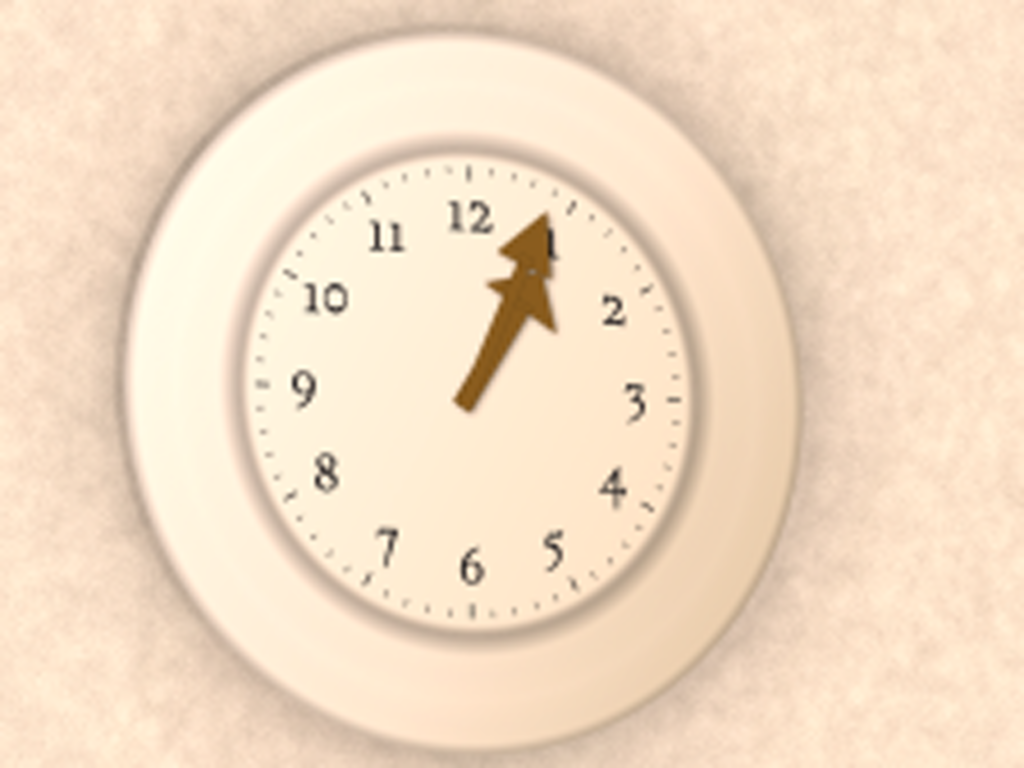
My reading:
1:04
